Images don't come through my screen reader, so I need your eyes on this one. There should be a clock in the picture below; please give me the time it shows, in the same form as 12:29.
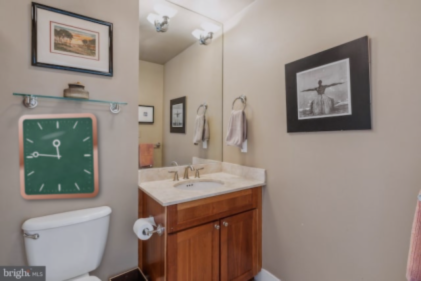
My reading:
11:46
